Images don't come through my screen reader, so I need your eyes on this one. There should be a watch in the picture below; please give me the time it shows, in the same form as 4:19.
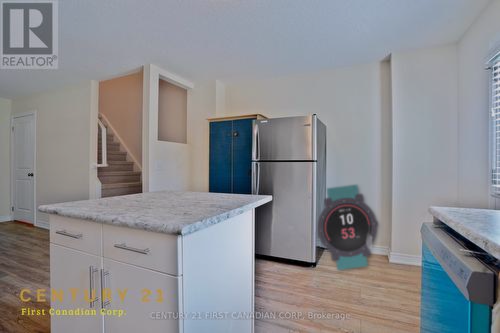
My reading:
10:53
